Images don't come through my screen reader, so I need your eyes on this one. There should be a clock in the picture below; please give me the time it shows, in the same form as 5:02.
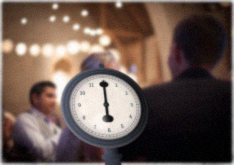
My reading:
6:00
